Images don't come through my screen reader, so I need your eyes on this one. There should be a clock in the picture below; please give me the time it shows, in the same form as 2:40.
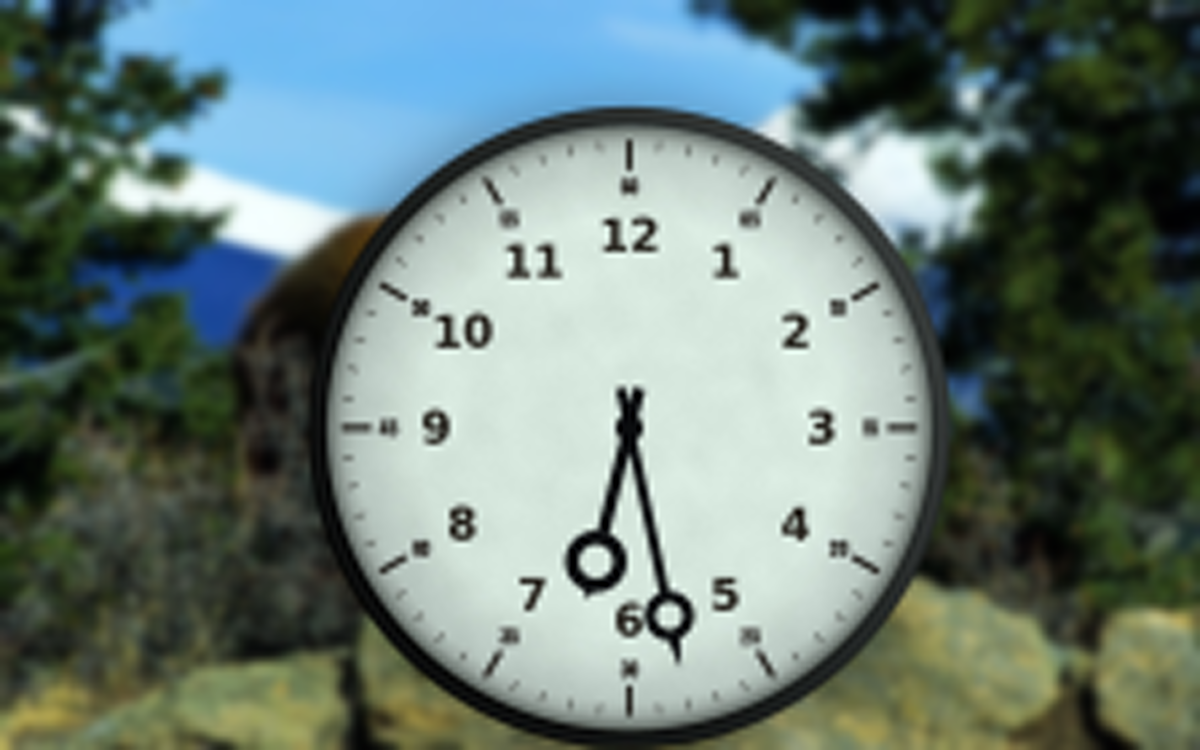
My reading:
6:28
